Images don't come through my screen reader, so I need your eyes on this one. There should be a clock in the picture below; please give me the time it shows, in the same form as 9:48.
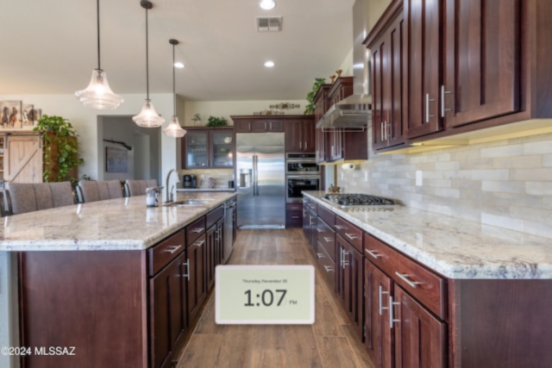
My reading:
1:07
